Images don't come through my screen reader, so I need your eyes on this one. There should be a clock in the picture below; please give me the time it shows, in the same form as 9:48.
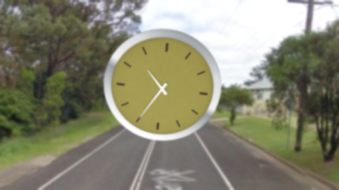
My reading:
10:35
